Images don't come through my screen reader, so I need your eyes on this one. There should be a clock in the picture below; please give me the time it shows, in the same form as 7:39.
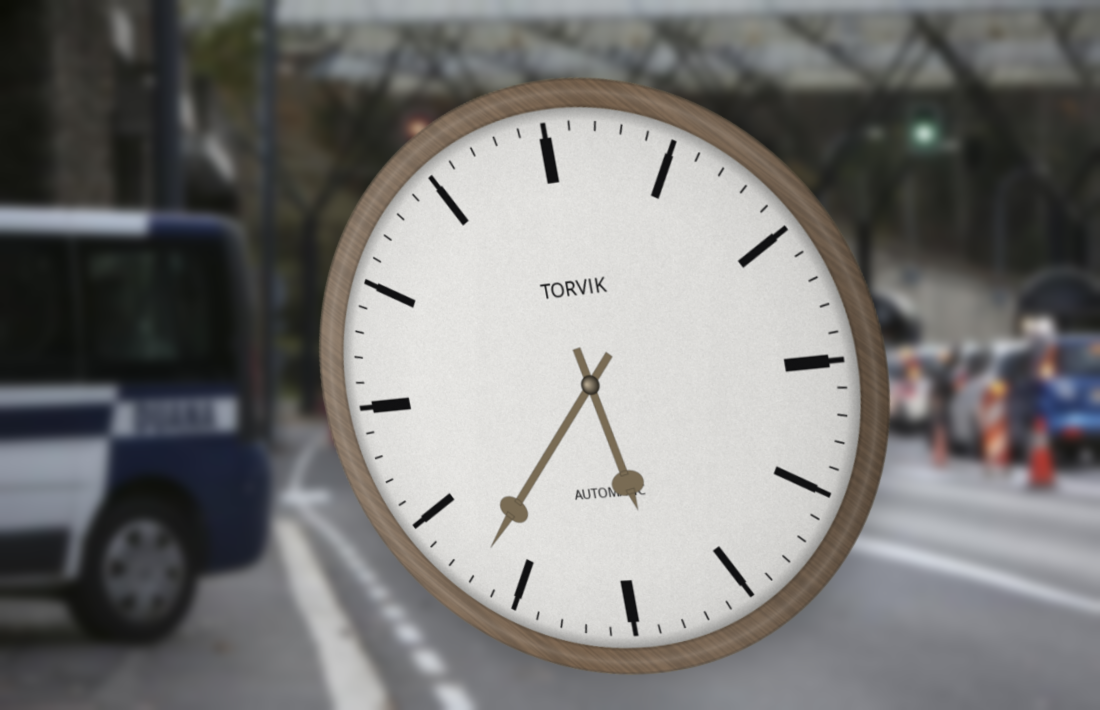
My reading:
5:37
